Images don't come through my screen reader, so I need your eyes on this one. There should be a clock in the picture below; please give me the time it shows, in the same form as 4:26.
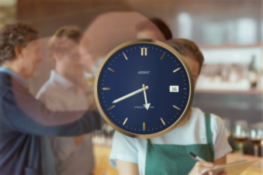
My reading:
5:41
